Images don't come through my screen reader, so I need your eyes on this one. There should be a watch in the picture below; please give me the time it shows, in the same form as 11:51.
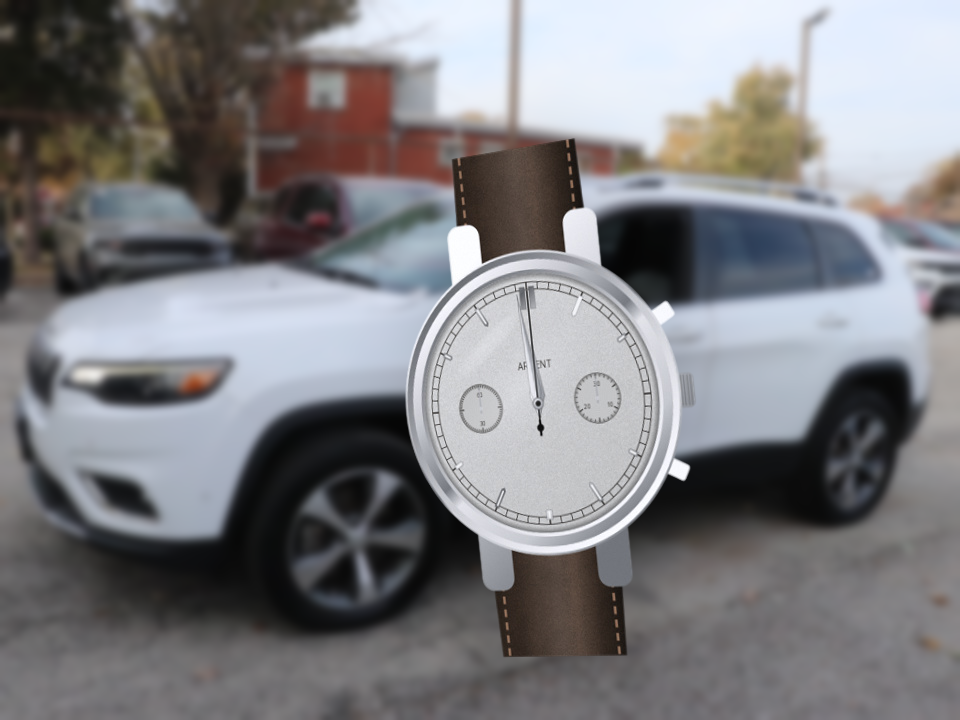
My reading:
11:59
